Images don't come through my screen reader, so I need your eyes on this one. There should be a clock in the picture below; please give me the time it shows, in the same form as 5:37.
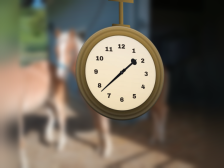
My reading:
1:38
